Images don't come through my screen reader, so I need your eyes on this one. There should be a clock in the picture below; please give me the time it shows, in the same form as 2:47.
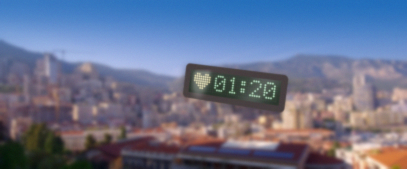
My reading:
1:20
